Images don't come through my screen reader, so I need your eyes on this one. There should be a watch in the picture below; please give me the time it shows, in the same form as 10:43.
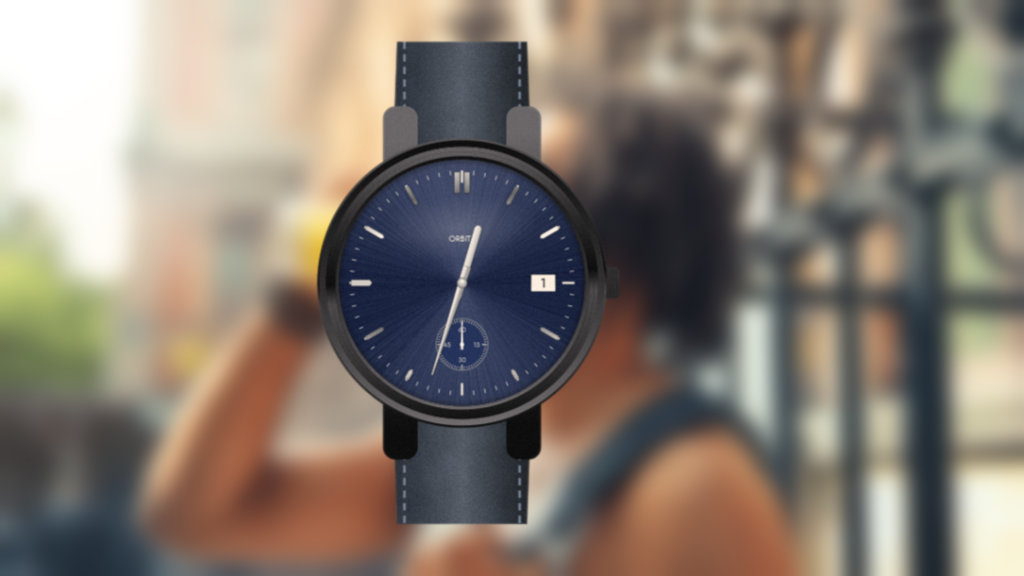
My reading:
12:33
